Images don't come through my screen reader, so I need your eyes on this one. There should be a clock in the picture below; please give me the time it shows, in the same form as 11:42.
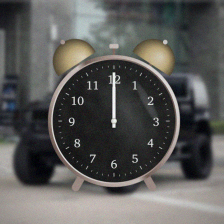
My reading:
12:00
